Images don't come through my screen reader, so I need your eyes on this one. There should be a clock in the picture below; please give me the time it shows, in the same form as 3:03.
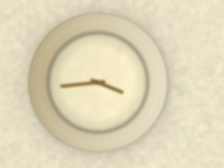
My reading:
3:44
